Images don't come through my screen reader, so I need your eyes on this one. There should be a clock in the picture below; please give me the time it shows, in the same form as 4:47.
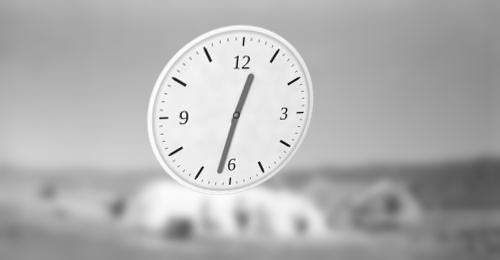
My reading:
12:32
